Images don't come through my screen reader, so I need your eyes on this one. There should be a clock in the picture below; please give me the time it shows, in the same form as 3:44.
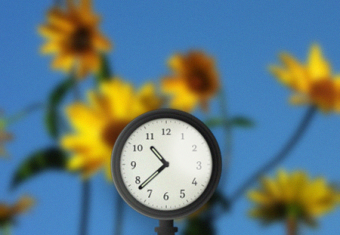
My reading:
10:38
